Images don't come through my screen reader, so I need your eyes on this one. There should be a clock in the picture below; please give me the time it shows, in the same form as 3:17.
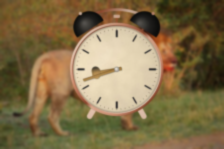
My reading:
8:42
